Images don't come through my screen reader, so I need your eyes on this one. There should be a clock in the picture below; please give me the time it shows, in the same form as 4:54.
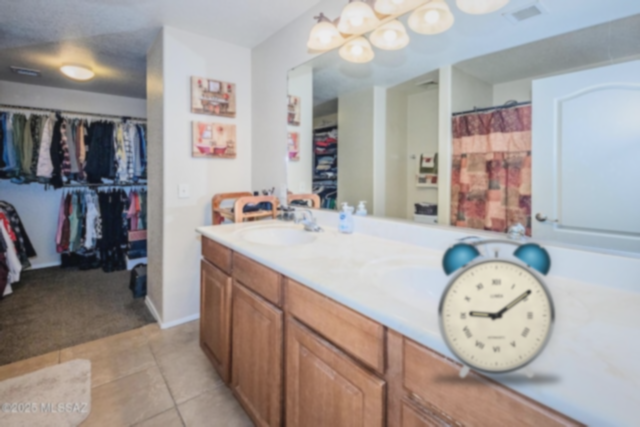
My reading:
9:09
